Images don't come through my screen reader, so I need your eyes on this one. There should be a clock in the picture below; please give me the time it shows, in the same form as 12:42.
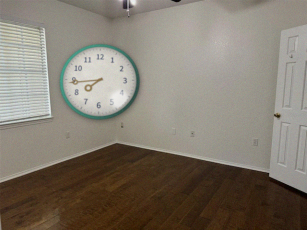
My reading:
7:44
